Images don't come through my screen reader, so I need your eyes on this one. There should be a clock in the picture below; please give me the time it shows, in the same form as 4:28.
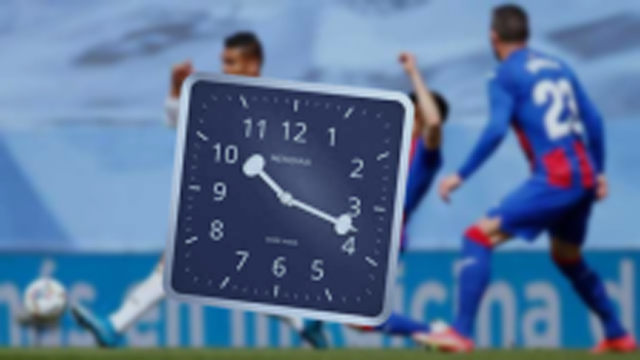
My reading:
10:18
